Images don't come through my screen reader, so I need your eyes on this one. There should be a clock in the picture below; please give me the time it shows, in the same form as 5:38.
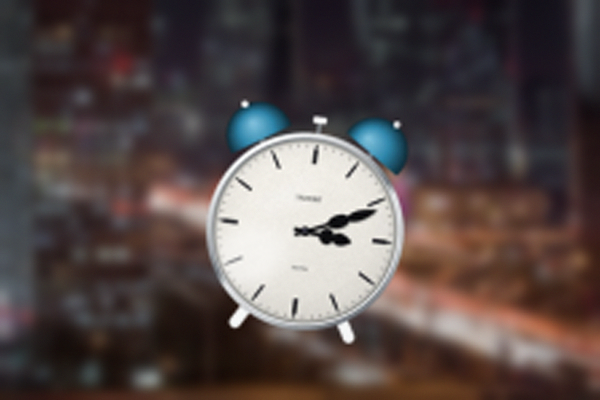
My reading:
3:11
